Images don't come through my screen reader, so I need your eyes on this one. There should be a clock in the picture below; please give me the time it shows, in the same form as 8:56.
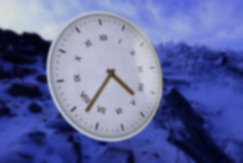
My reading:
4:38
